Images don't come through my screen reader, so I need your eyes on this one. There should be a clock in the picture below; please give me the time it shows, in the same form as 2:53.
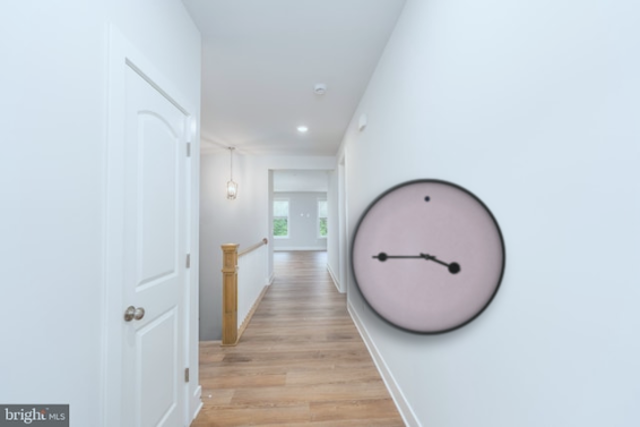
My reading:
3:45
